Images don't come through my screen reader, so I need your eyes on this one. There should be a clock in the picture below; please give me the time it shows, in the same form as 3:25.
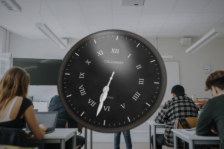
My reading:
6:32
